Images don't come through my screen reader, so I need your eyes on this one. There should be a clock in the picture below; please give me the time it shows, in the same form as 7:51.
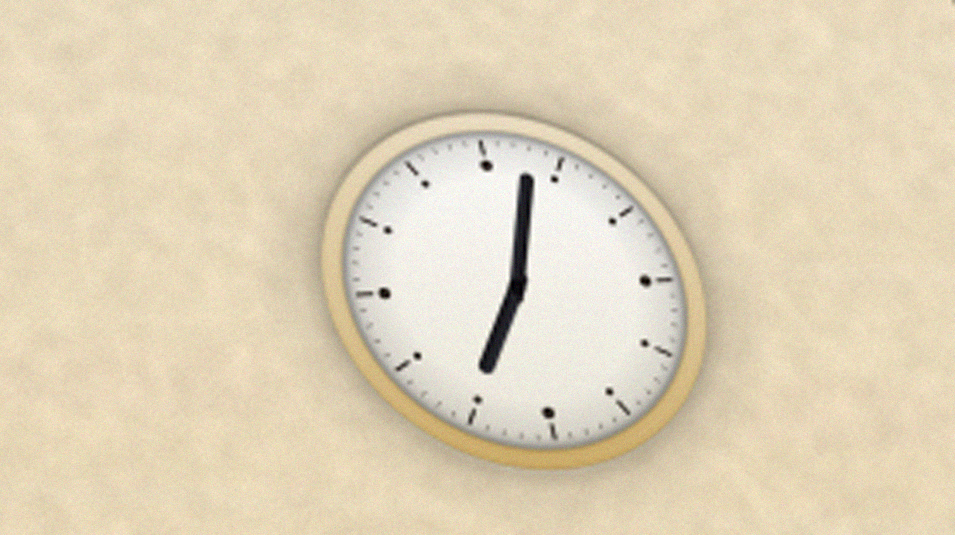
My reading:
7:03
